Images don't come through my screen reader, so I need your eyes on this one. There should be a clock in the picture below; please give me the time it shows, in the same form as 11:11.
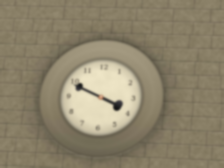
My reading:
3:49
